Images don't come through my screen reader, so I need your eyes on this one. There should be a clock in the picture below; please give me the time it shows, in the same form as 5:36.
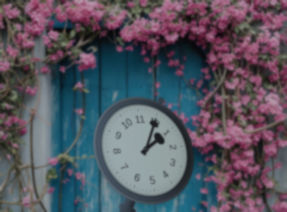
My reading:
1:00
